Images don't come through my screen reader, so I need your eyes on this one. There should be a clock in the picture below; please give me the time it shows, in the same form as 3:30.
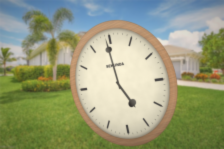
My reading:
4:59
